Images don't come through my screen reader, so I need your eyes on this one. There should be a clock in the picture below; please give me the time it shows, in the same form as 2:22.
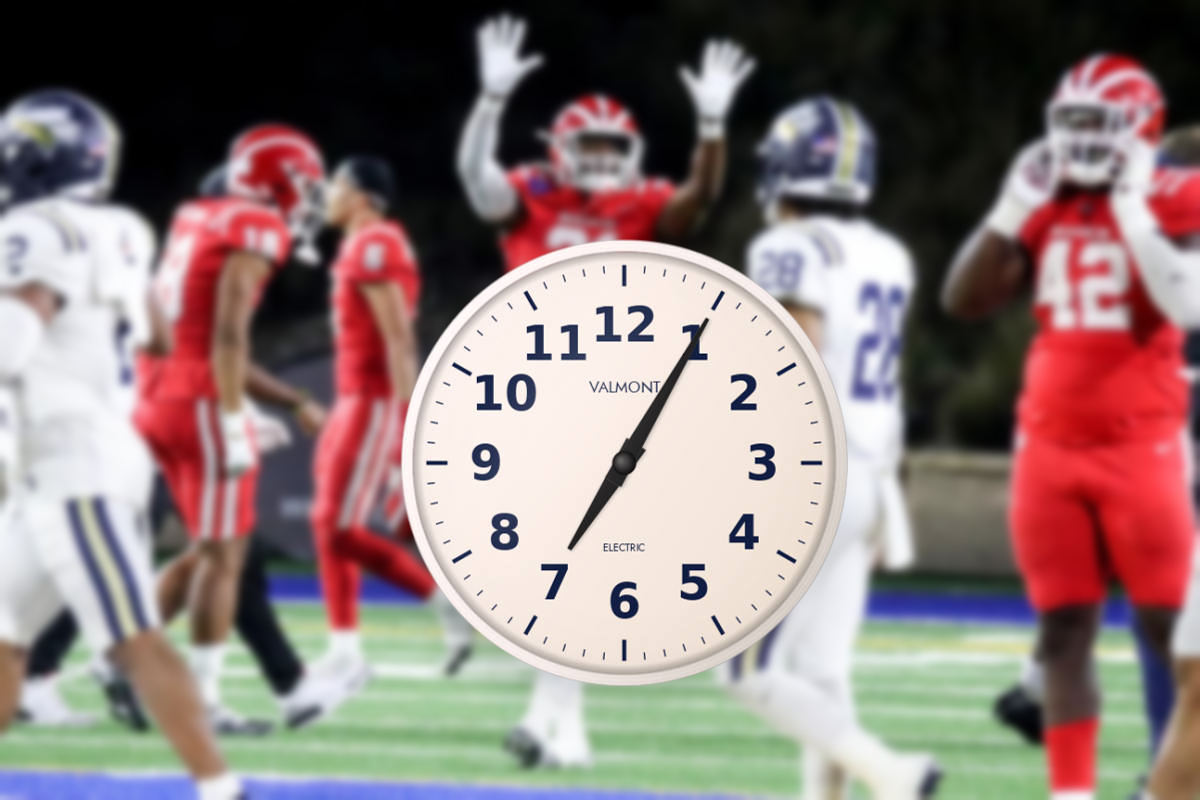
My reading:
7:05
